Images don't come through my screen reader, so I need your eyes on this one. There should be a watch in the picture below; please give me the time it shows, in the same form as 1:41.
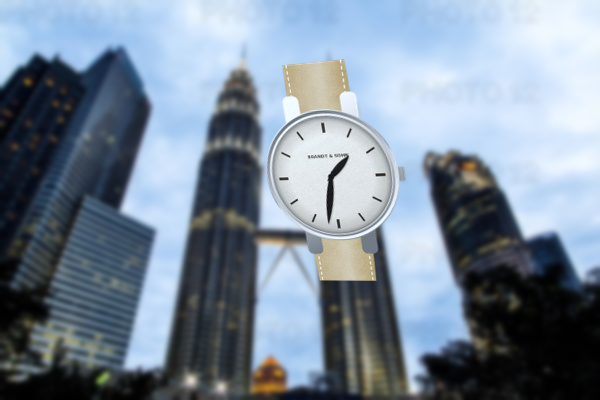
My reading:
1:32
